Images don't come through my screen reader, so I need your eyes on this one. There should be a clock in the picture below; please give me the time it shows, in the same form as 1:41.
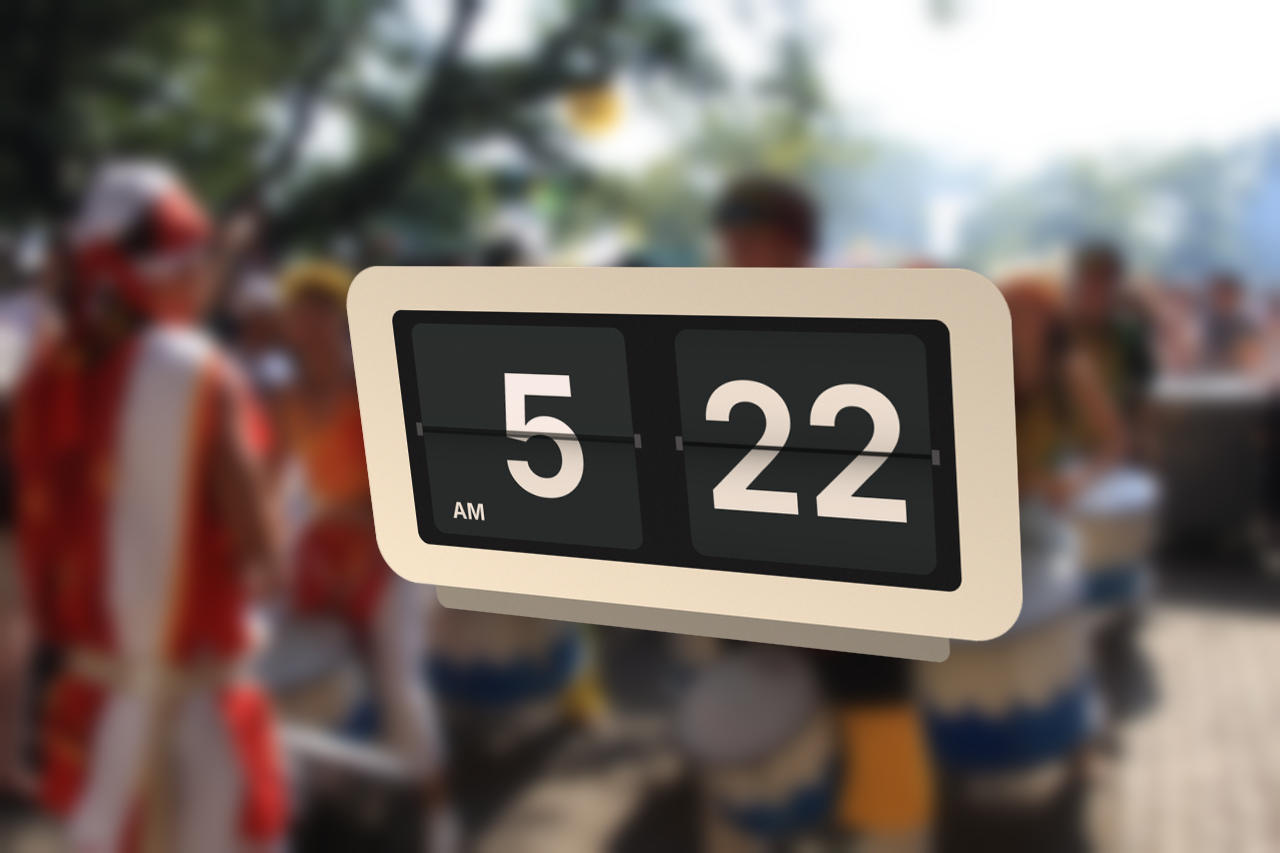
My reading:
5:22
